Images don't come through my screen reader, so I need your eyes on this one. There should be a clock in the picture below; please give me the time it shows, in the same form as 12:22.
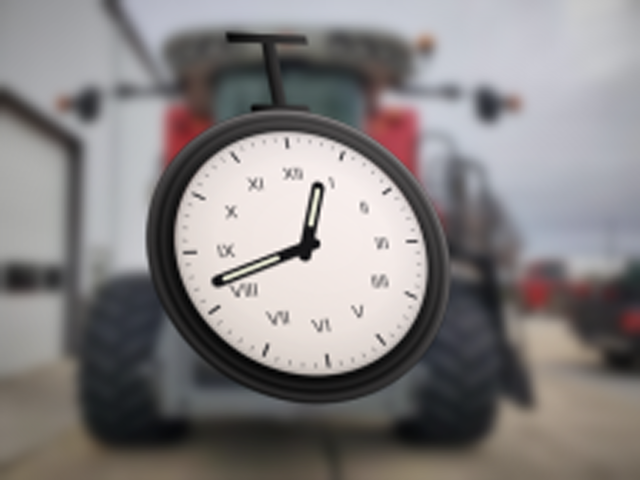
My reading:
12:42
